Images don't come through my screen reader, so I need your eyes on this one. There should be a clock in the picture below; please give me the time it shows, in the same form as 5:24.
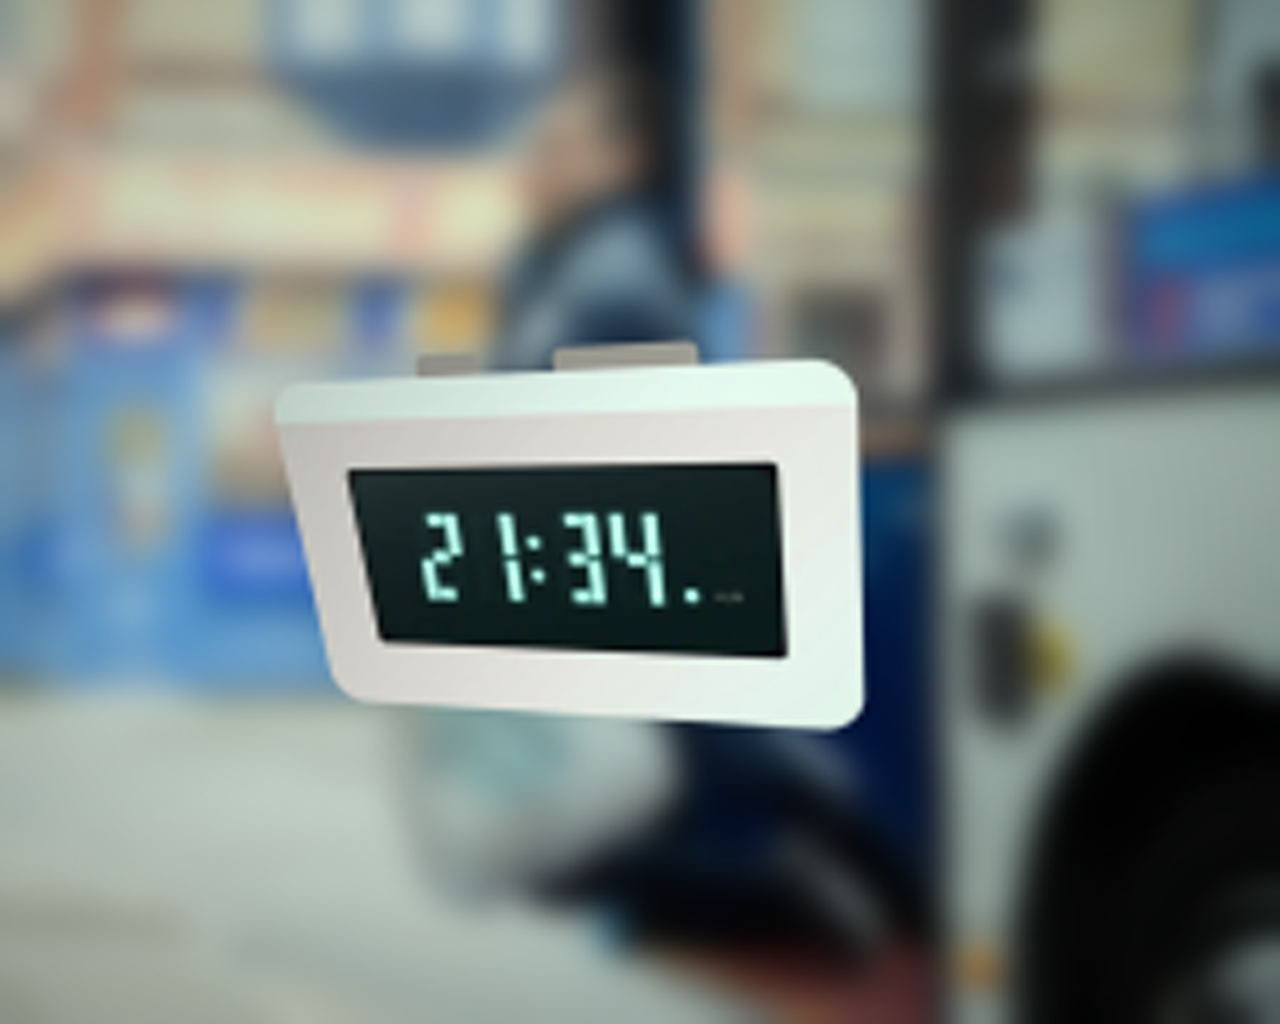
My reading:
21:34
